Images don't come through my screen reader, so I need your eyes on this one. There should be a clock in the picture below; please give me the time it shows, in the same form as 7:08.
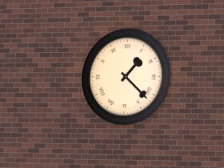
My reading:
1:22
